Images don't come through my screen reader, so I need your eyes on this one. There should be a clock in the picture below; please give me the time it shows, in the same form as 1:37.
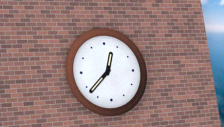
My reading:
12:38
